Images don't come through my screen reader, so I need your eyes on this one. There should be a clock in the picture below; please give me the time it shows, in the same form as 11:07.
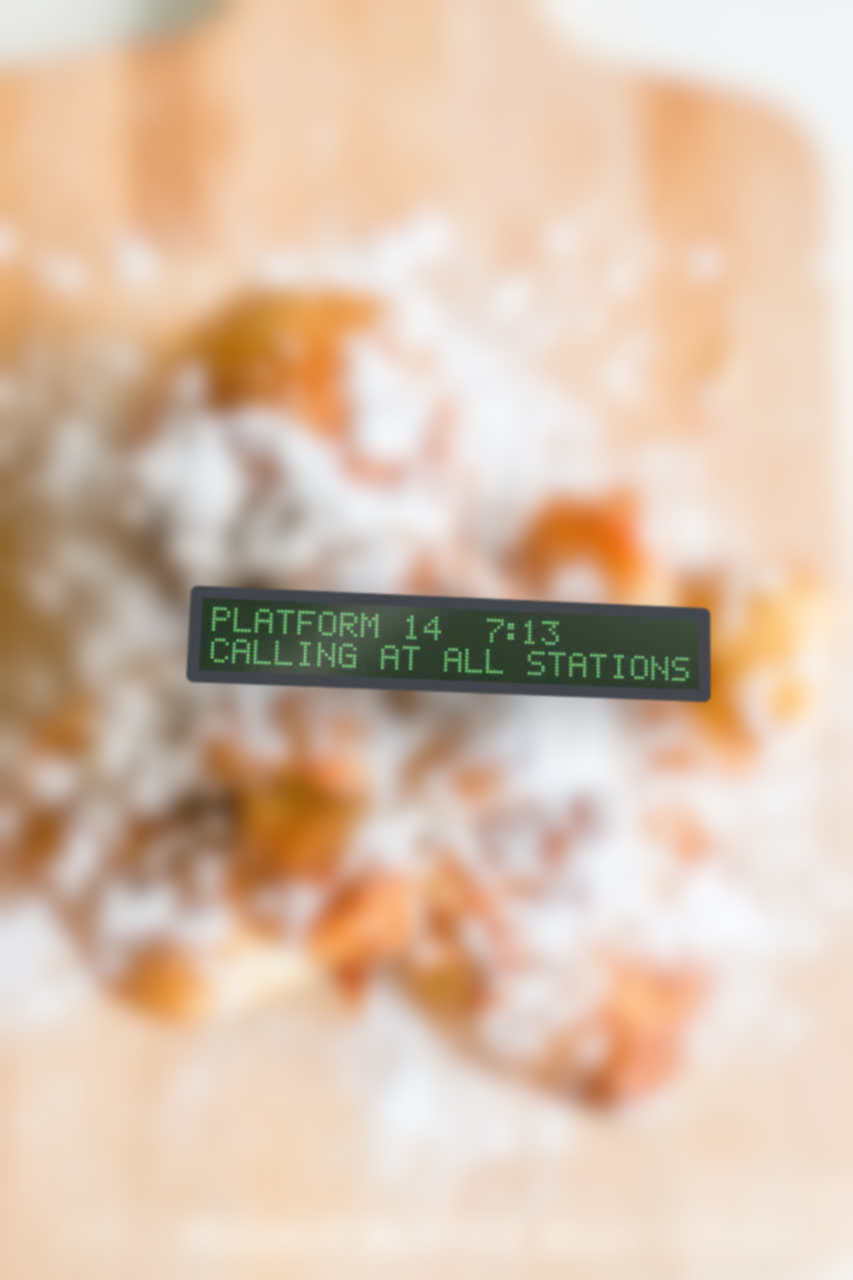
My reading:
7:13
